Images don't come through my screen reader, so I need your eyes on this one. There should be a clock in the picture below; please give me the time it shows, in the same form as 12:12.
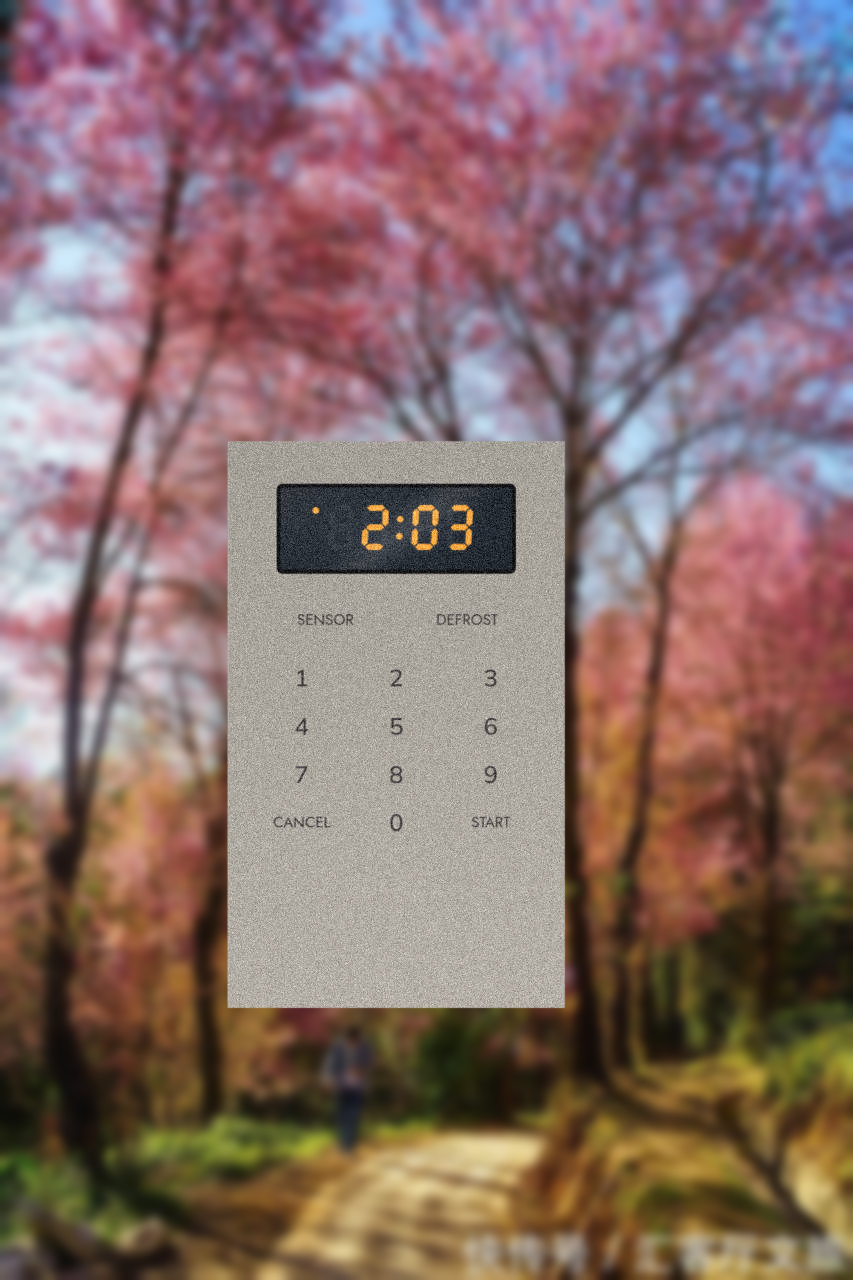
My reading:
2:03
